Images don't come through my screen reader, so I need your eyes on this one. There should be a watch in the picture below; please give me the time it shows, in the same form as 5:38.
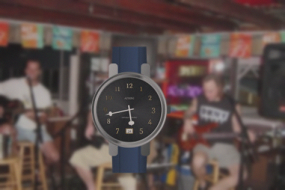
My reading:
5:43
